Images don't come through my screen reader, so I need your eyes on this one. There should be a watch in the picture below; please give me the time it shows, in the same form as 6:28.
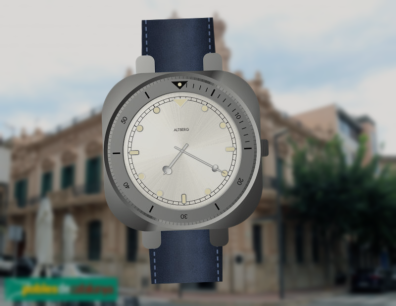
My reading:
7:20
